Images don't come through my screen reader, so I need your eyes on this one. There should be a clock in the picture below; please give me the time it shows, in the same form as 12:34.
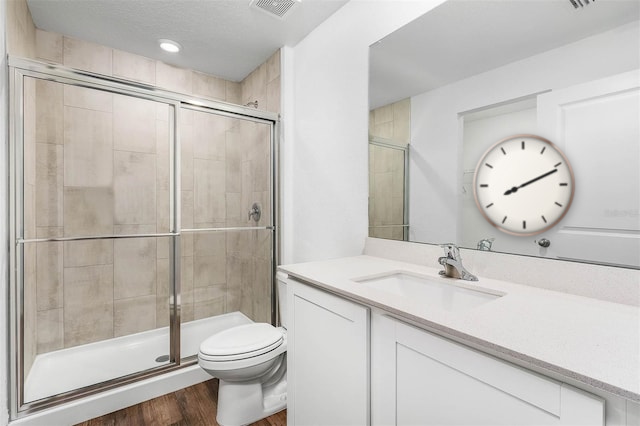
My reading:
8:11
